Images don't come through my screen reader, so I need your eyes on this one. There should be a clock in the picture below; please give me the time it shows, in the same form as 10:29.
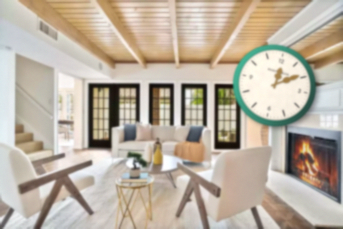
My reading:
12:09
